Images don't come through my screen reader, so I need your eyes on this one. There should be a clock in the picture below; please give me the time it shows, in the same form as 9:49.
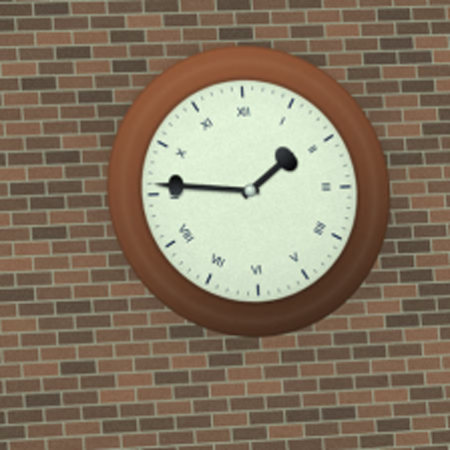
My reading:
1:46
